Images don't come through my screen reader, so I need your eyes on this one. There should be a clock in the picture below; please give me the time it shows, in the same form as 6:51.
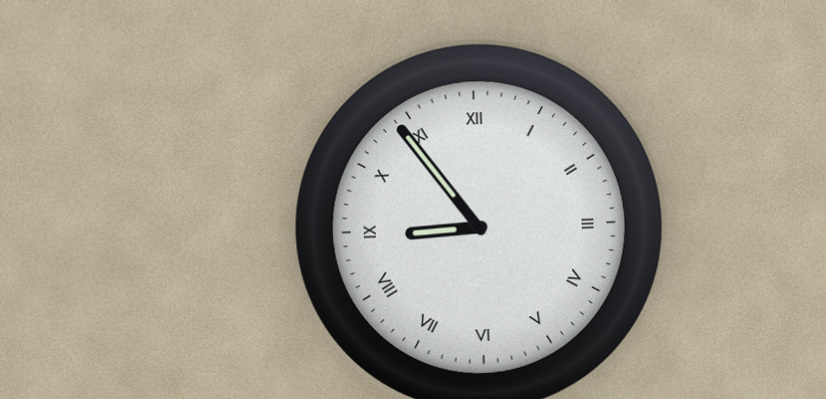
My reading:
8:54
